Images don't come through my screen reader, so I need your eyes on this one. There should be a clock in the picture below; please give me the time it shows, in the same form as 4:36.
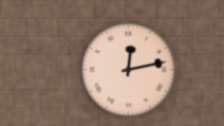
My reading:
12:13
